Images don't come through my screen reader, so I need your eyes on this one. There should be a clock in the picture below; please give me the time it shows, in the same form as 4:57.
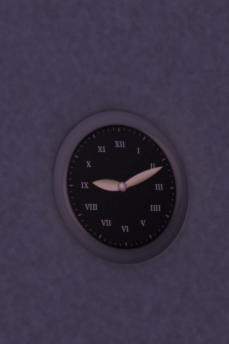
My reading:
9:11
